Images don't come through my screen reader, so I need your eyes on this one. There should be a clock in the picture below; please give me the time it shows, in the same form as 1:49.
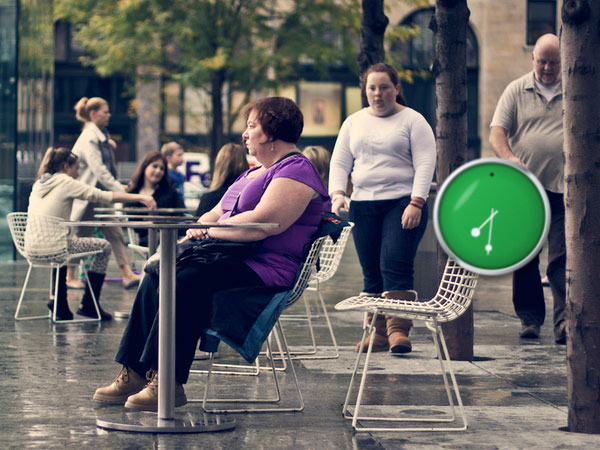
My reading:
7:31
